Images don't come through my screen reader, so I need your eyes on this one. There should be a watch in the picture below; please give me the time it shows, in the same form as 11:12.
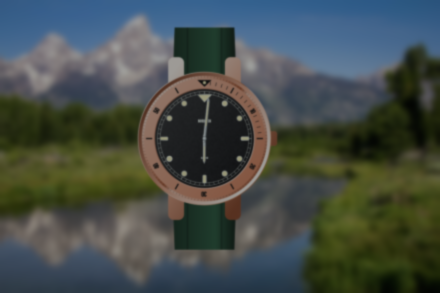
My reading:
6:01
